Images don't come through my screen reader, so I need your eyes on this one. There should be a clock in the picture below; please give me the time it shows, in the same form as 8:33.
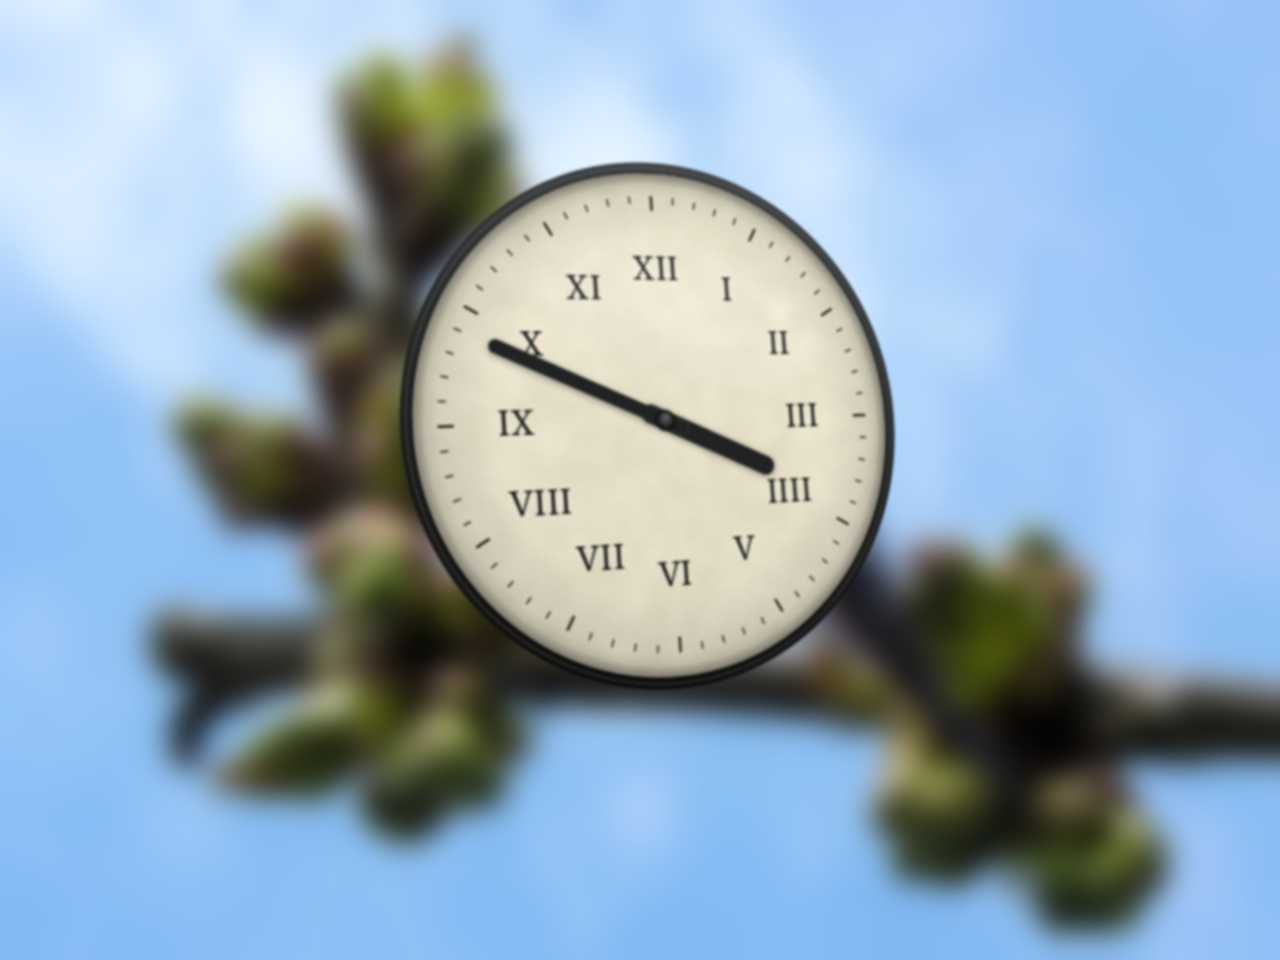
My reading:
3:49
